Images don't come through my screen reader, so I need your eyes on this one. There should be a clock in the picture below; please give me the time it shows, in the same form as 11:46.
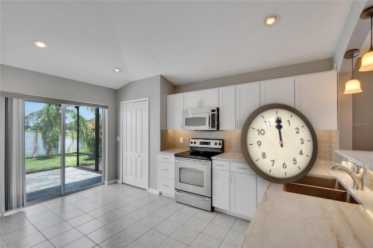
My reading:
12:00
